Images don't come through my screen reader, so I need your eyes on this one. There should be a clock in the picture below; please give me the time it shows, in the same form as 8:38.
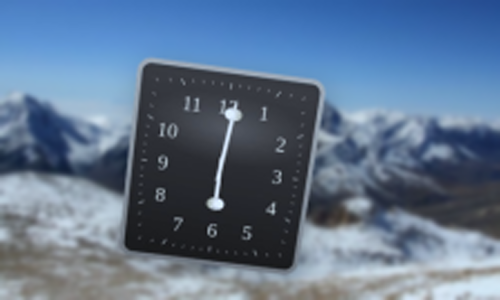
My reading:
6:01
